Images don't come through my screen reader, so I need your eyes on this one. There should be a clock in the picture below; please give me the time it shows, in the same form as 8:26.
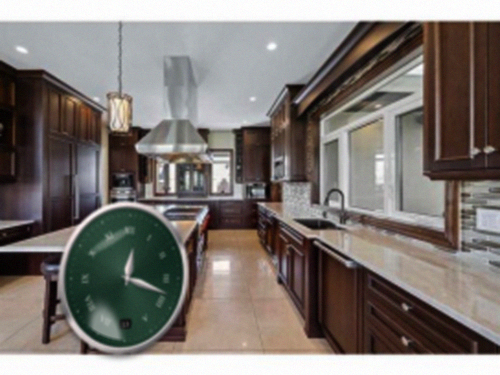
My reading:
12:18
